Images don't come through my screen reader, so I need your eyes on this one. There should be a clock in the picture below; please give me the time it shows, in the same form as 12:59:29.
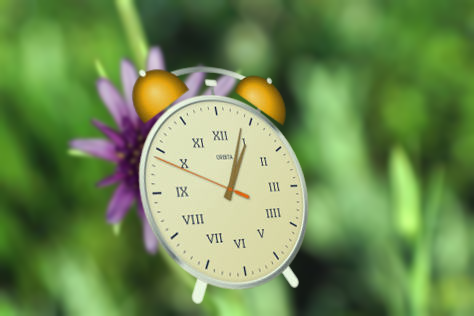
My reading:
1:03:49
